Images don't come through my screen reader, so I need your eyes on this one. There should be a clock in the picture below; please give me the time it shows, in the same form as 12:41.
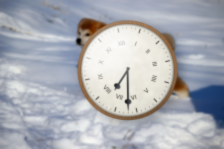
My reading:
7:32
